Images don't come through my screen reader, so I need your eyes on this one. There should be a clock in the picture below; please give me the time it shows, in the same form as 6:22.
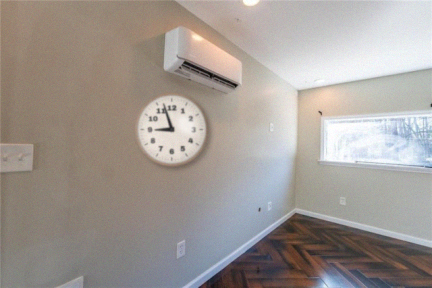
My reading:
8:57
